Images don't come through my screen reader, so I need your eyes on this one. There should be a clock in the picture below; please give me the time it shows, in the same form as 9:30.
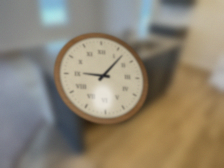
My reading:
9:07
